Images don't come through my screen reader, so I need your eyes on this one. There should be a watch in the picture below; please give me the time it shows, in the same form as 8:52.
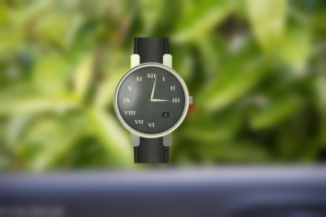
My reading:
3:02
